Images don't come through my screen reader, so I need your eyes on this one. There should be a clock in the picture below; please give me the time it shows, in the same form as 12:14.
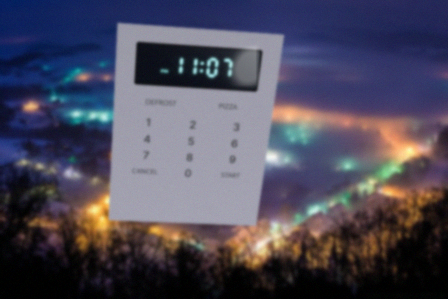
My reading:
11:07
